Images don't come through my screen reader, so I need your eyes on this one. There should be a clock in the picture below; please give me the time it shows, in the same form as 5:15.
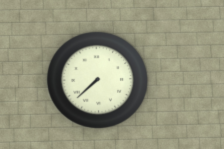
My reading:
7:38
